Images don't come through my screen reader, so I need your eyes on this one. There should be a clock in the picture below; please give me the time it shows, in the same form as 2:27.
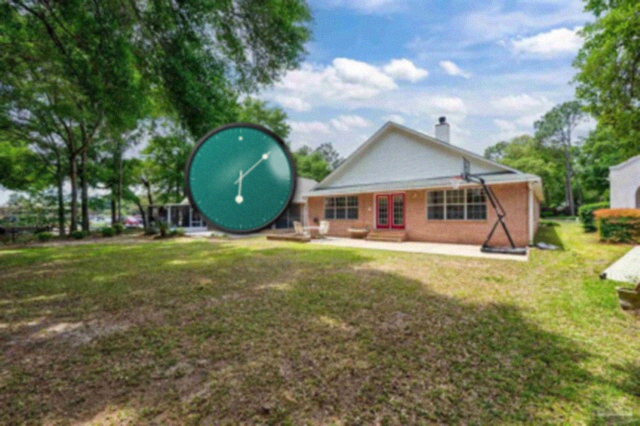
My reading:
6:08
